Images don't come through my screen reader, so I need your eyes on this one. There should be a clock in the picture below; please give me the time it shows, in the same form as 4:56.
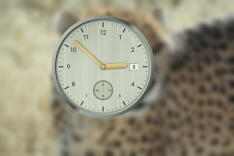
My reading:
2:52
